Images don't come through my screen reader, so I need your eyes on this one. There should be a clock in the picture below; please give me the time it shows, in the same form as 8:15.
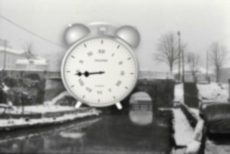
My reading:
8:44
